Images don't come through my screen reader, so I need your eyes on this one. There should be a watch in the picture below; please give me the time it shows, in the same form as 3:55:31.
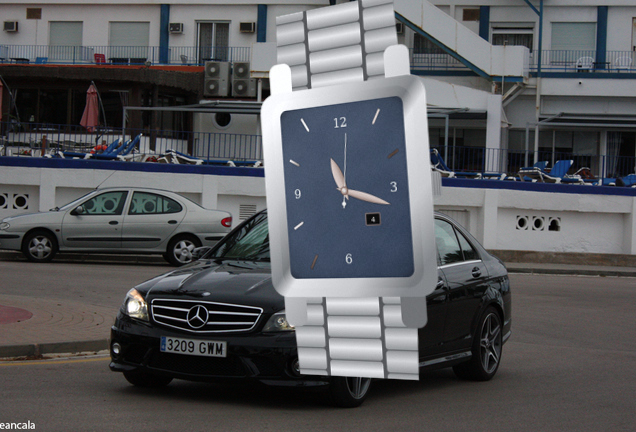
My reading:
11:18:01
